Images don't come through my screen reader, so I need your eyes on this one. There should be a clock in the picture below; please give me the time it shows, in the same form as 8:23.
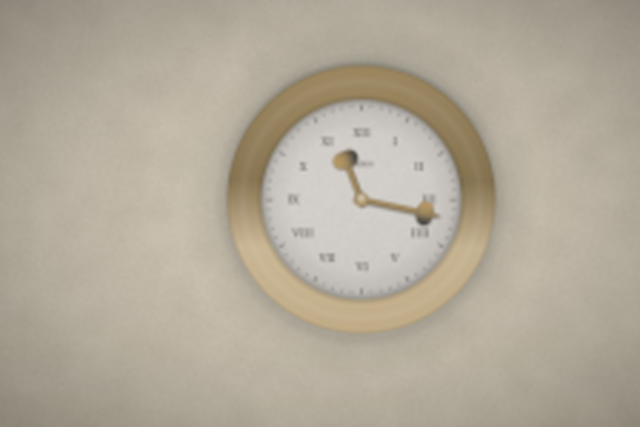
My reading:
11:17
